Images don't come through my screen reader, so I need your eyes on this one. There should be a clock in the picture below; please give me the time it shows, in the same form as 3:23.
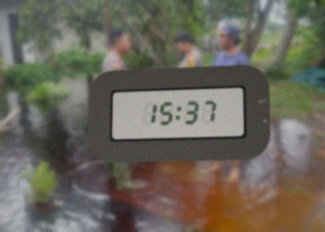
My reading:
15:37
